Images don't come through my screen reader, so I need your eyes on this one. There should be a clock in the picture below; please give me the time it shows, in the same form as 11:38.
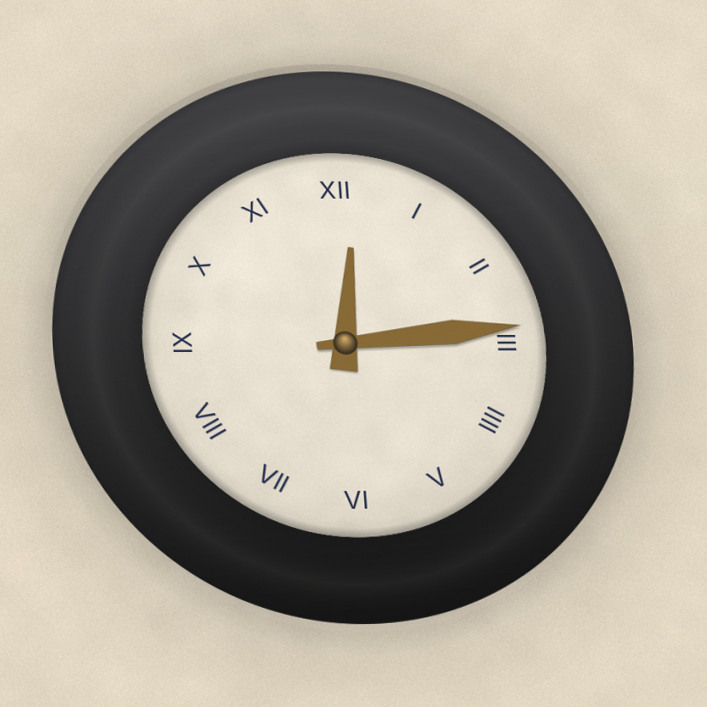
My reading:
12:14
